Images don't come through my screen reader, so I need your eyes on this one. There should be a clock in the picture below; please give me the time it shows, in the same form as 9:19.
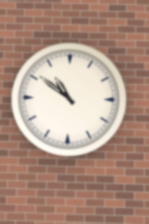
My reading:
10:51
